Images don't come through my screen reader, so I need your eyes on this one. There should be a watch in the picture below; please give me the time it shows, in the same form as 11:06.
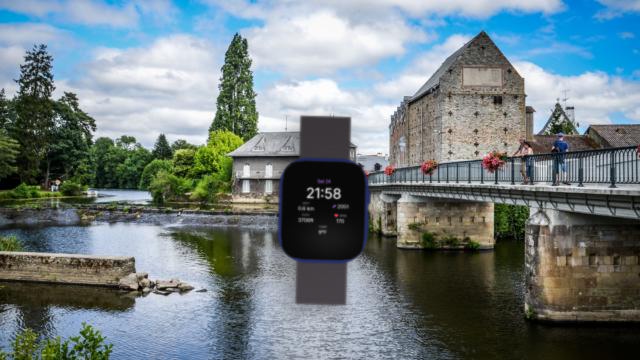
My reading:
21:58
